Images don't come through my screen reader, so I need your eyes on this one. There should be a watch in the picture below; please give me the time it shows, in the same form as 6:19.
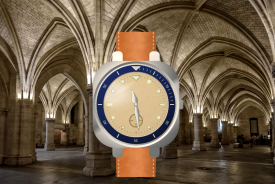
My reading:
11:29
